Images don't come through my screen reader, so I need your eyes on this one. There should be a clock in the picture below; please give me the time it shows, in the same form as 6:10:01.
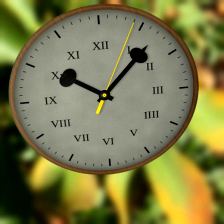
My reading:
10:07:04
